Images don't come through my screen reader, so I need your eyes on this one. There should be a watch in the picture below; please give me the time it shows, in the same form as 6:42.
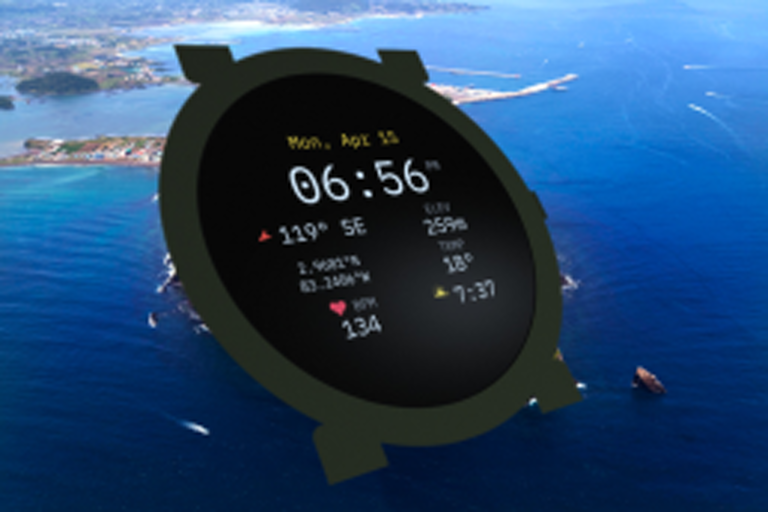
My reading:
6:56
